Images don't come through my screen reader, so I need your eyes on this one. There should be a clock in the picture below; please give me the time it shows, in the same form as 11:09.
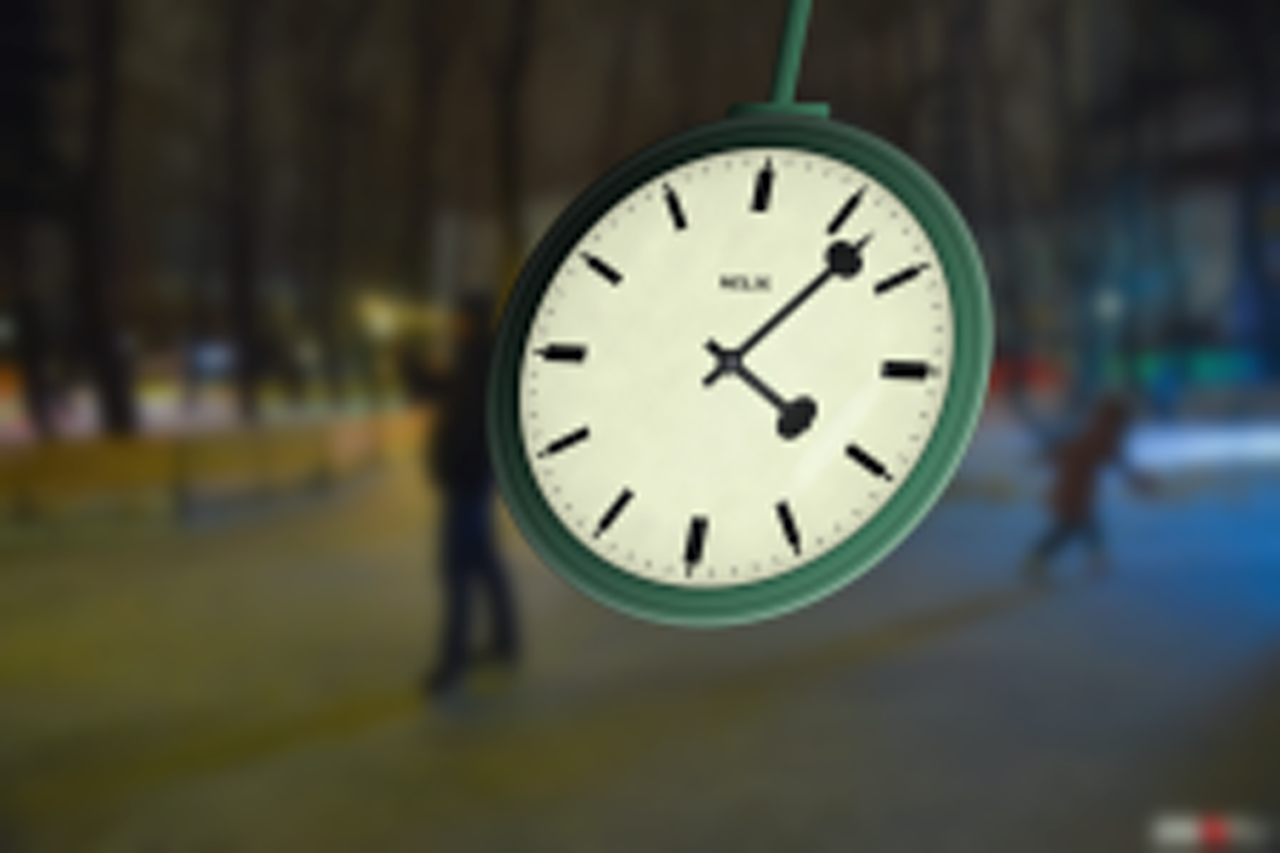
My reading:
4:07
